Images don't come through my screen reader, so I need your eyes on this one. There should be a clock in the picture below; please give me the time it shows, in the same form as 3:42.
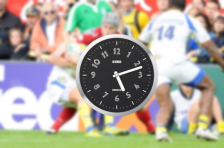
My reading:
5:12
